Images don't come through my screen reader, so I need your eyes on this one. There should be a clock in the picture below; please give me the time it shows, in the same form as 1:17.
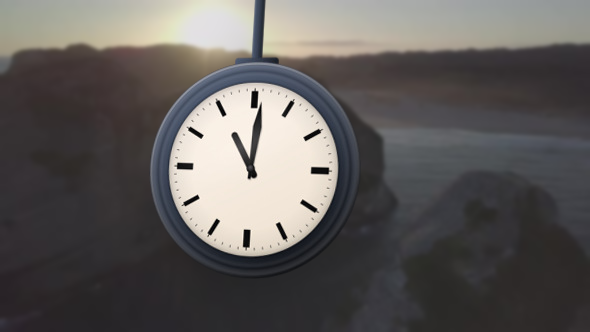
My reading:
11:01
